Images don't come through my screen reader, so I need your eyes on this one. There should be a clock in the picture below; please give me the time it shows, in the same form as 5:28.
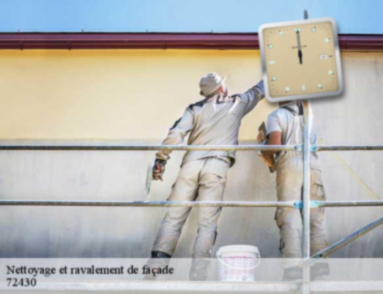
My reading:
12:00
